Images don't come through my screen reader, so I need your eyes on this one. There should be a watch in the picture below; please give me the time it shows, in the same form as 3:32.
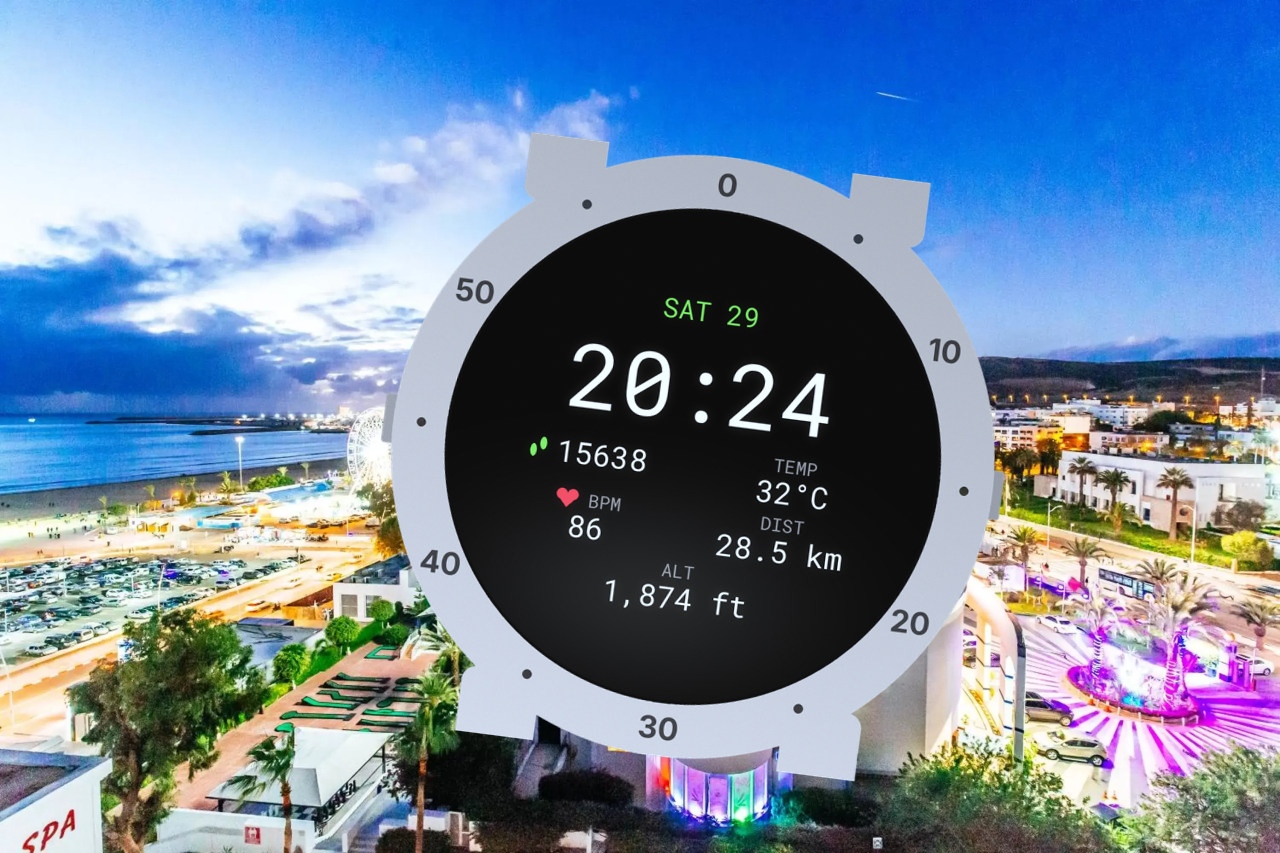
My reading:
20:24
